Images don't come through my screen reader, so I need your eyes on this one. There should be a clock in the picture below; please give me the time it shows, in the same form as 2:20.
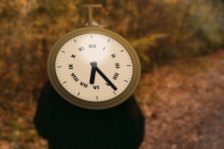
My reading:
6:24
